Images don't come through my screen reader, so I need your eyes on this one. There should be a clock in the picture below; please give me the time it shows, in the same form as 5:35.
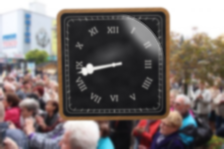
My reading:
8:43
